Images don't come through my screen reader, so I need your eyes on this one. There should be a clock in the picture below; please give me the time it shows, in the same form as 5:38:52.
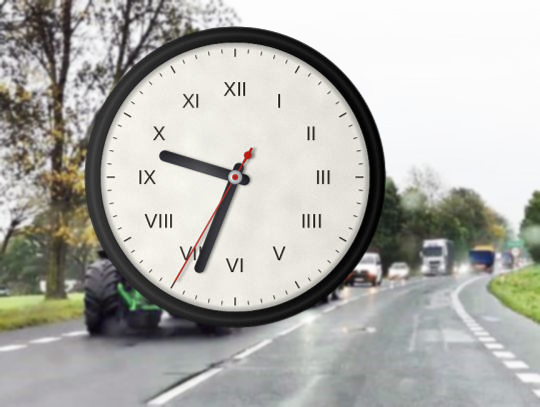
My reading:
9:33:35
